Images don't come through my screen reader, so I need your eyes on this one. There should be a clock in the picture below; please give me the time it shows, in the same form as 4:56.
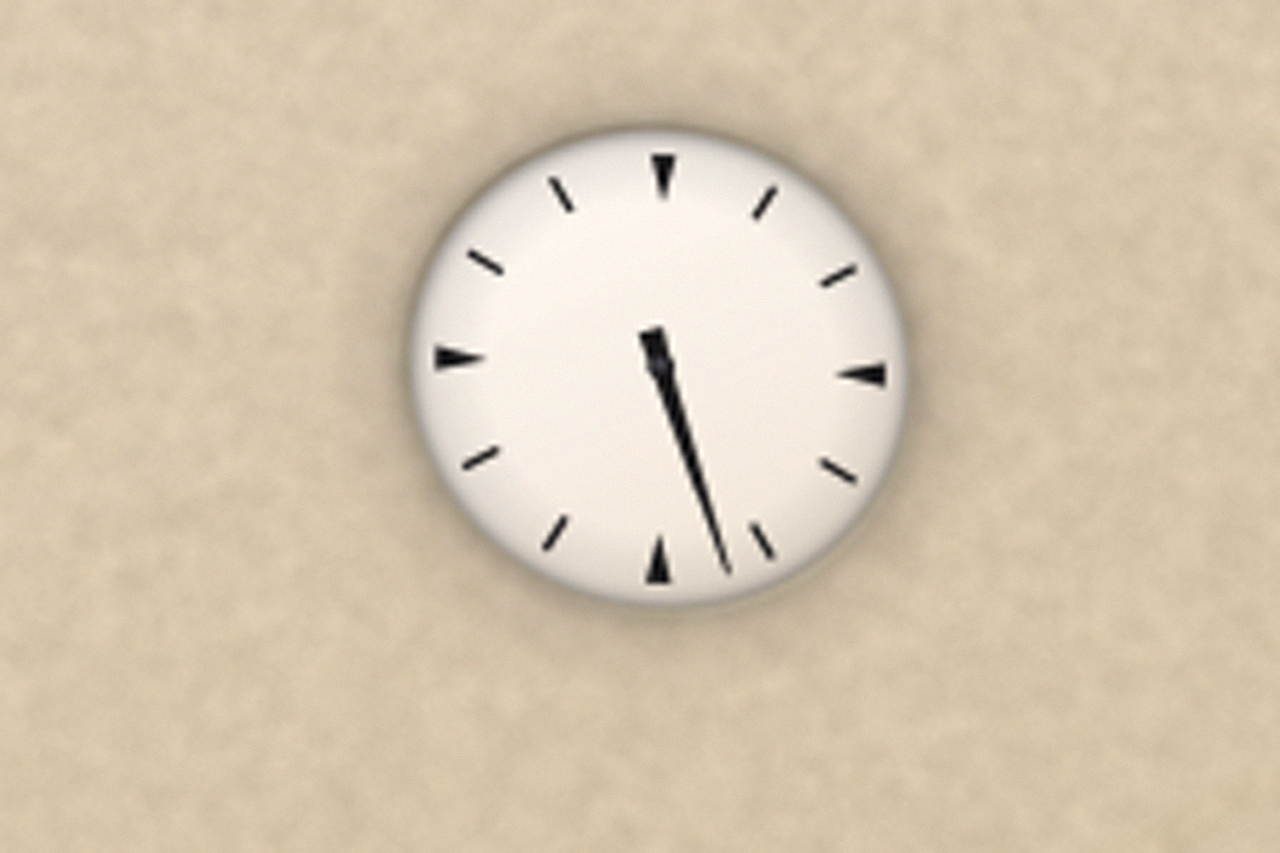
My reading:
5:27
